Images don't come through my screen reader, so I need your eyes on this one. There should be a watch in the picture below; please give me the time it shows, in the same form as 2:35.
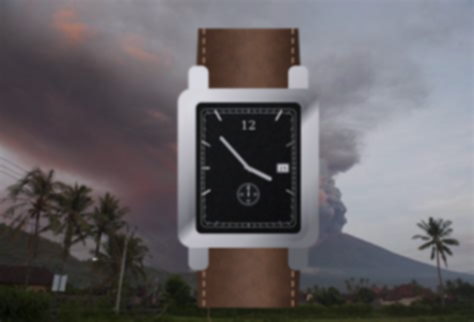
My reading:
3:53
